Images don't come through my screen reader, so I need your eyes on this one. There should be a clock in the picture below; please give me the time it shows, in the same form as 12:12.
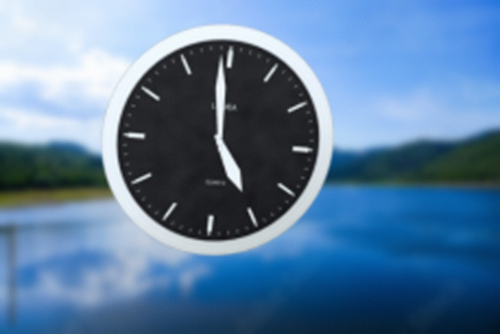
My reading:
4:59
